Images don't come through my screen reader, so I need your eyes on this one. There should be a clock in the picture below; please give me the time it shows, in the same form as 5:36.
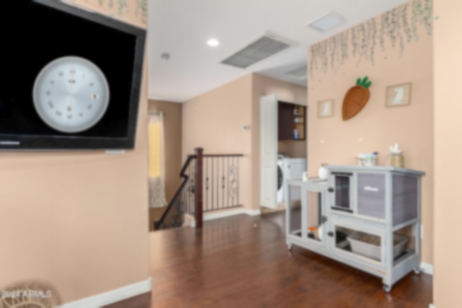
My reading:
6:00
